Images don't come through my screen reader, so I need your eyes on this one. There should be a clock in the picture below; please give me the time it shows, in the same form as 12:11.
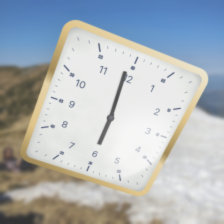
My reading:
5:59
